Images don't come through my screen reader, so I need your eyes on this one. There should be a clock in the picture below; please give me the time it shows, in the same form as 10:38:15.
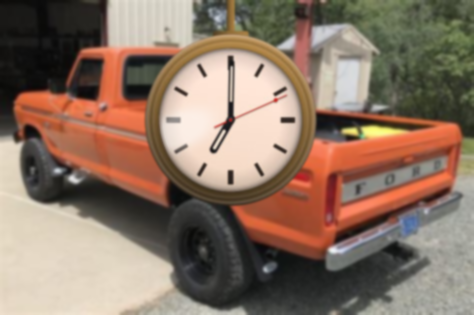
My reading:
7:00:11
